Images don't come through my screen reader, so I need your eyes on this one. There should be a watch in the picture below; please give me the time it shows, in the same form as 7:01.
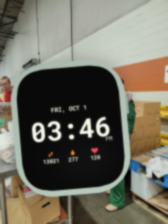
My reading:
3:46
